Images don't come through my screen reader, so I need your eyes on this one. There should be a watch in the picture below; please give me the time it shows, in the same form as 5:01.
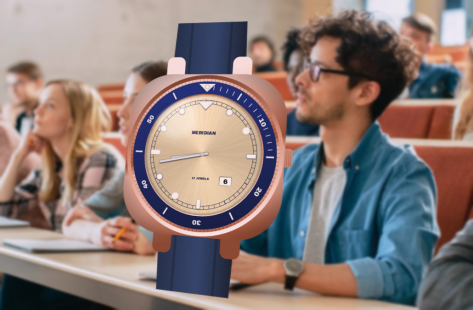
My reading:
8:43
